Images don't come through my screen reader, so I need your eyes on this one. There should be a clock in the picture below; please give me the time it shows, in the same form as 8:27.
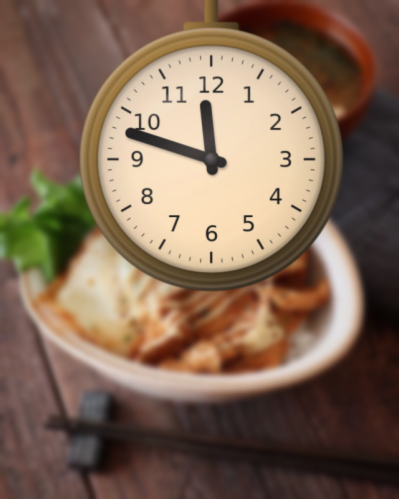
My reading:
11:48
